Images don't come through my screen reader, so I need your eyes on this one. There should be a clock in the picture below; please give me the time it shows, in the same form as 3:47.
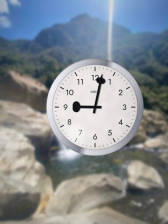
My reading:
9:02
